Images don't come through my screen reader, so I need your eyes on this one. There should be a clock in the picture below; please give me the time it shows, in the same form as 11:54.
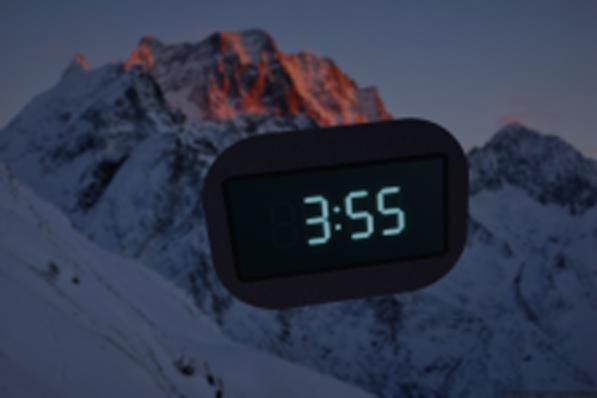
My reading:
3:55
